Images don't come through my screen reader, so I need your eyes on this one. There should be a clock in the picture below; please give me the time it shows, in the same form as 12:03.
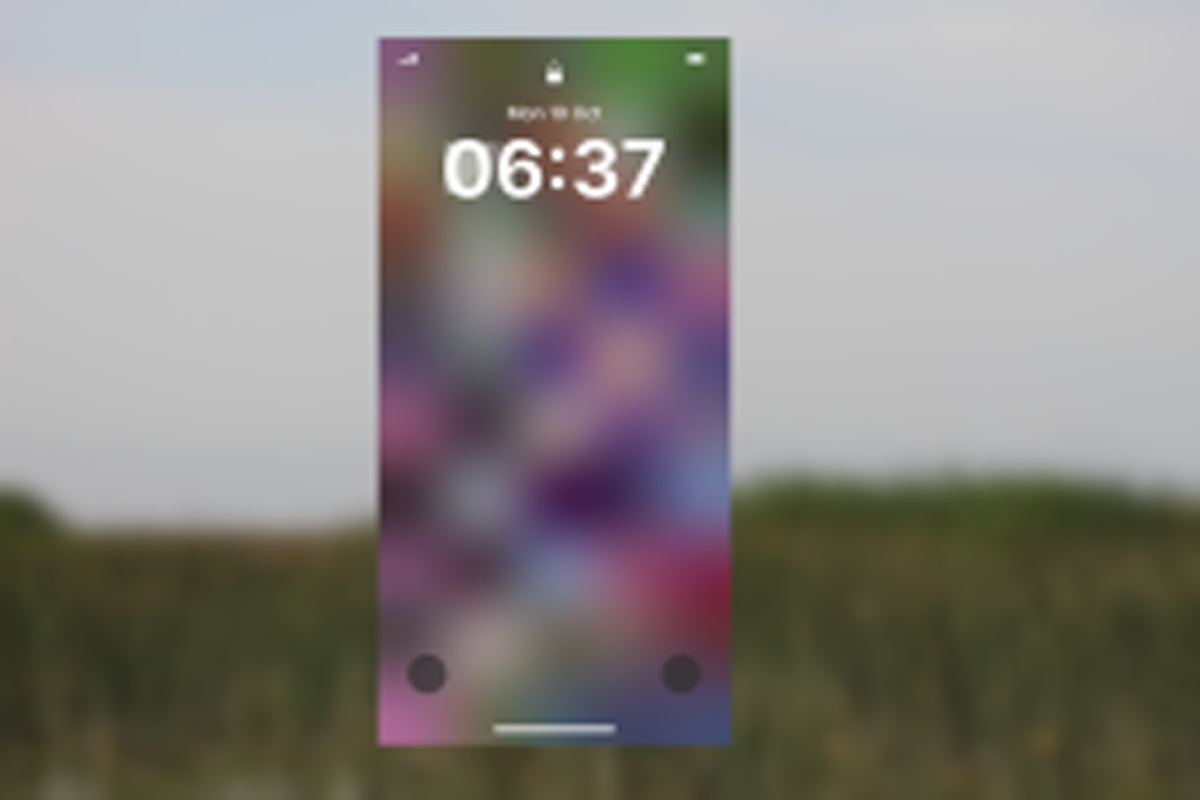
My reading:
6:37
